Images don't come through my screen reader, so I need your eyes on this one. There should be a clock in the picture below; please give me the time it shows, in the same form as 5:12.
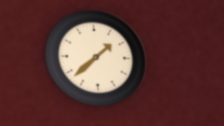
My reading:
1:38
